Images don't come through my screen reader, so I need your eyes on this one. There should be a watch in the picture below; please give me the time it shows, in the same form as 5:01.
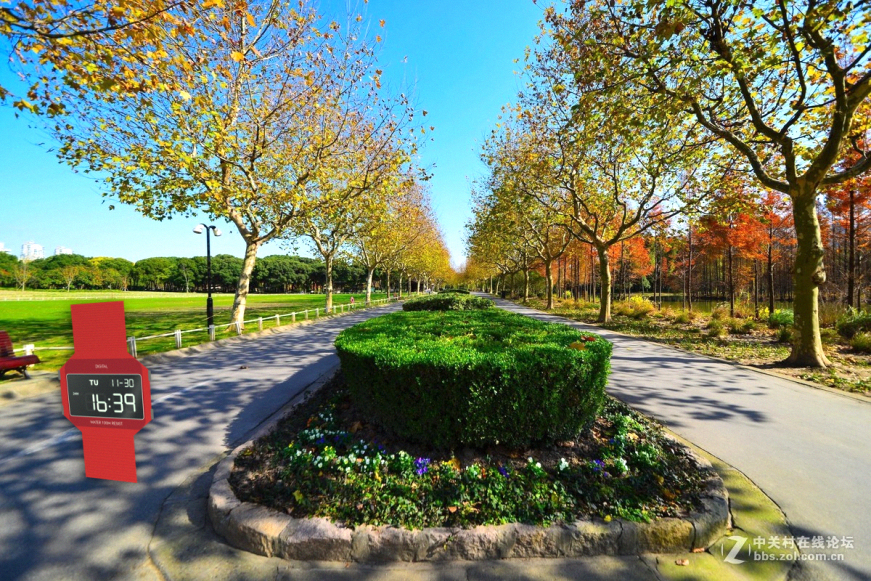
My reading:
16:39
